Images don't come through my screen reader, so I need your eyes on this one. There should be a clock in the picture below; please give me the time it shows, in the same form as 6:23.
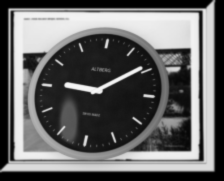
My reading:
9:09
